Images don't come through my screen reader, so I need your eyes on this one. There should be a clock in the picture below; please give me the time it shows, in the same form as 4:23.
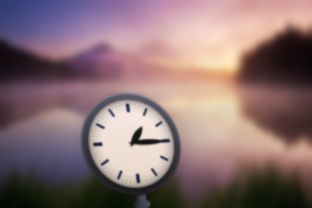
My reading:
1:15
